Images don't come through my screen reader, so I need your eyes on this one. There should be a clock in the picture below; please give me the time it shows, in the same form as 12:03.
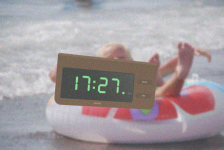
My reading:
17:27
